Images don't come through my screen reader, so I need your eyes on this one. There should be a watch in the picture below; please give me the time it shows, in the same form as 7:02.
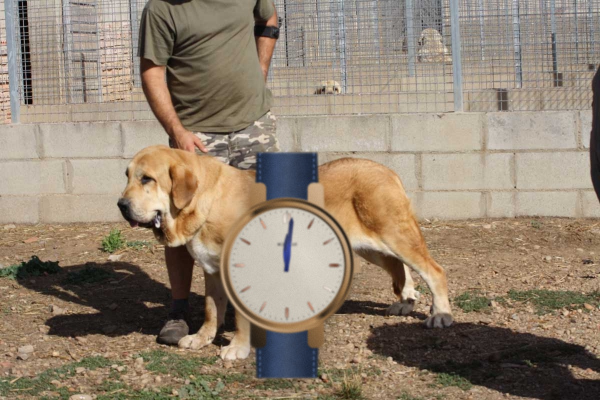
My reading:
12:01
